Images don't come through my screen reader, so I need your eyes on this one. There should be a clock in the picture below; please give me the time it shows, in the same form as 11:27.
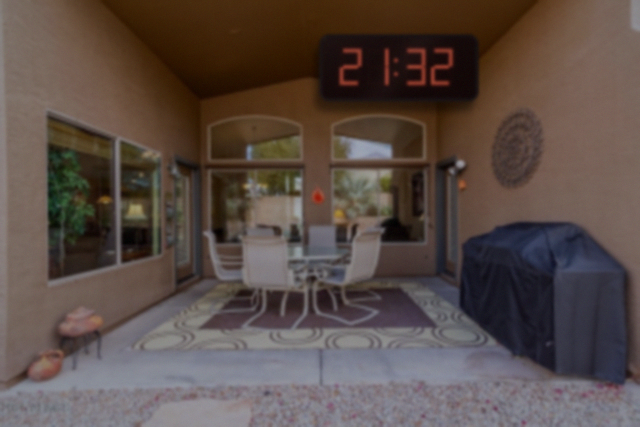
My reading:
21:32
